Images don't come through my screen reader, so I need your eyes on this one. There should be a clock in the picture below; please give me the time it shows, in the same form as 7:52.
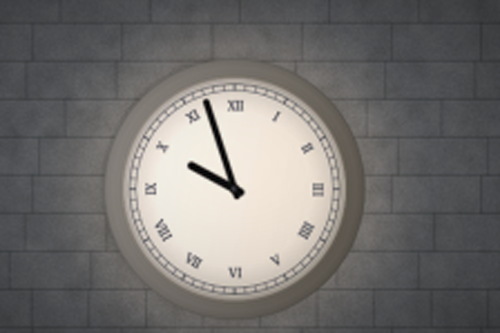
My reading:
9:57
